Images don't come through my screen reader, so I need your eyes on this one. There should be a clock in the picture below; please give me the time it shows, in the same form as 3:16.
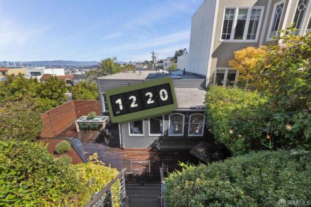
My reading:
12:20
